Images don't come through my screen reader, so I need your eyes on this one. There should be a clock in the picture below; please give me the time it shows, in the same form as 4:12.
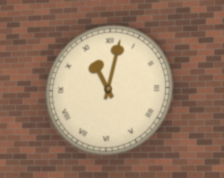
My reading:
11:02
